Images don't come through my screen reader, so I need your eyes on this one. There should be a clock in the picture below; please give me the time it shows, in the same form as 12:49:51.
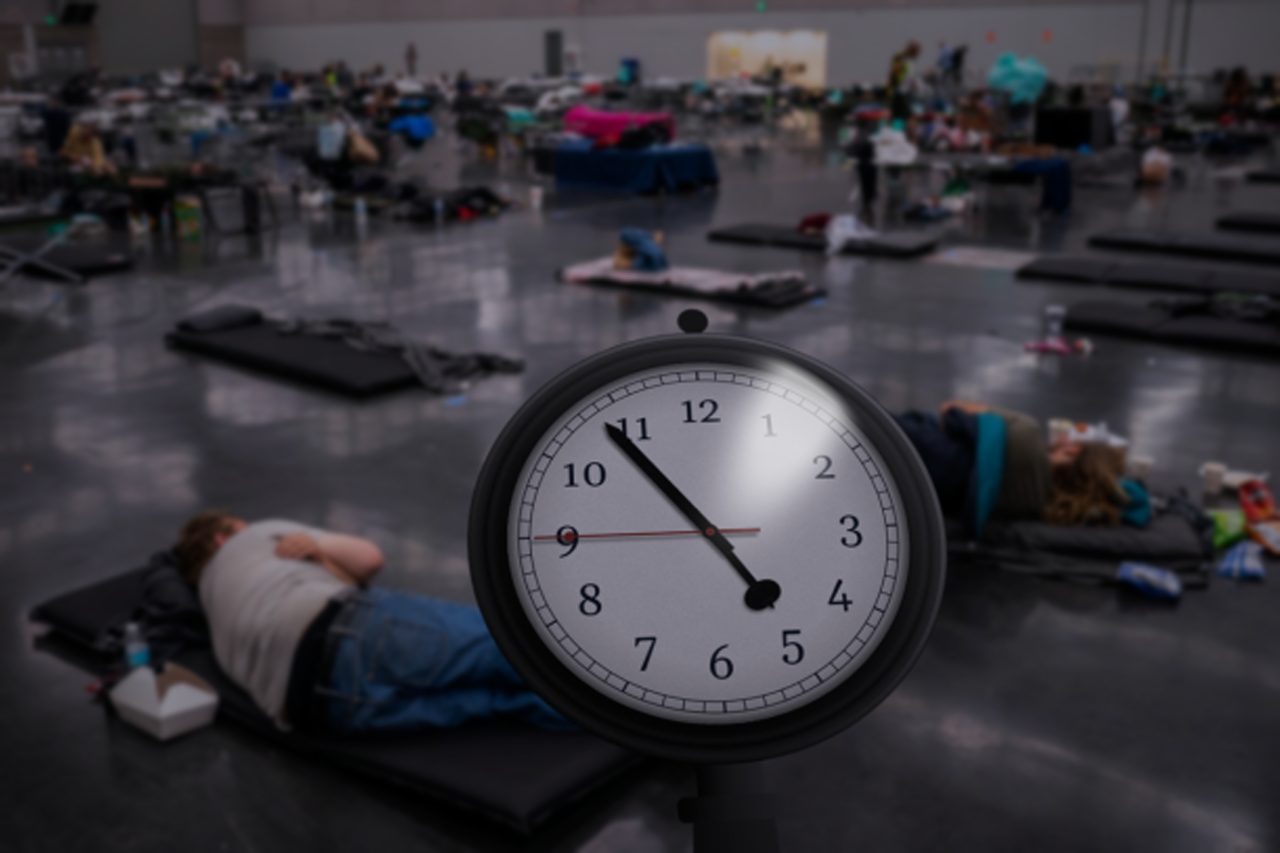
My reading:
4:53:45
